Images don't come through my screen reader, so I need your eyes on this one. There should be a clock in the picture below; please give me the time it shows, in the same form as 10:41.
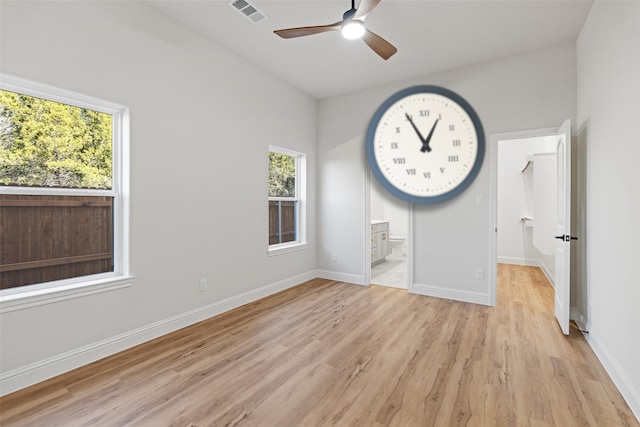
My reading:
12:55
